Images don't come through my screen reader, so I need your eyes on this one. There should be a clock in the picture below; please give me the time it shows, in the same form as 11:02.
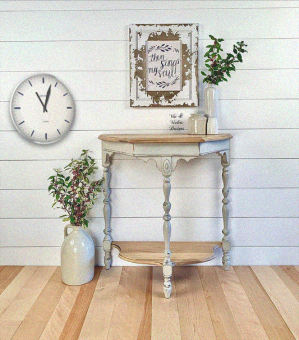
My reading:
11:03
